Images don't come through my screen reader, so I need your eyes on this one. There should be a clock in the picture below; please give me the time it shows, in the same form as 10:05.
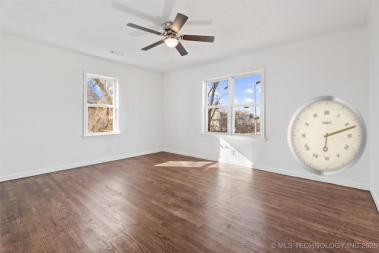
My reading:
6:12
